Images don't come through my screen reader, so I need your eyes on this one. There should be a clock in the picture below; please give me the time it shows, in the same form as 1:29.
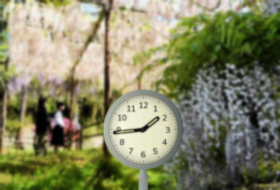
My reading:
1:44
